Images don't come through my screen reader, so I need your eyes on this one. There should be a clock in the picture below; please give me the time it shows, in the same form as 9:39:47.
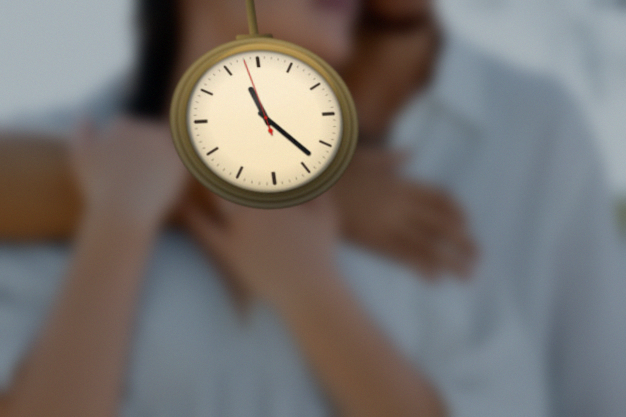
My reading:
11:22:58
